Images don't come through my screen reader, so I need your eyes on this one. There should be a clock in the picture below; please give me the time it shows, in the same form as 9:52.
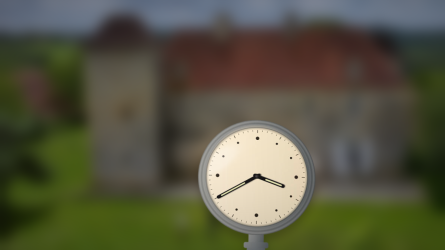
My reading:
3:40
